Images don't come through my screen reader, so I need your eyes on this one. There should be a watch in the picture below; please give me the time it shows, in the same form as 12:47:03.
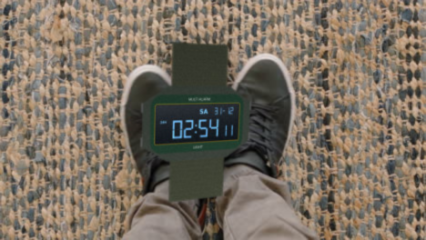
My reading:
2:54:11
